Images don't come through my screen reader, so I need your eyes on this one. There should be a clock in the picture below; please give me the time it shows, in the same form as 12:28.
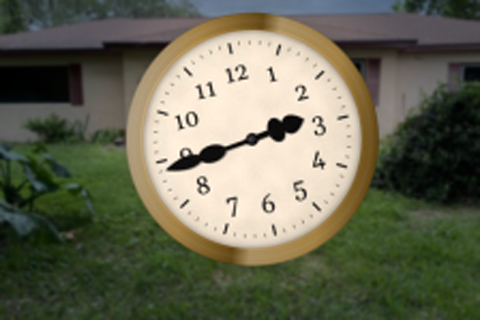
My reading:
2:44
